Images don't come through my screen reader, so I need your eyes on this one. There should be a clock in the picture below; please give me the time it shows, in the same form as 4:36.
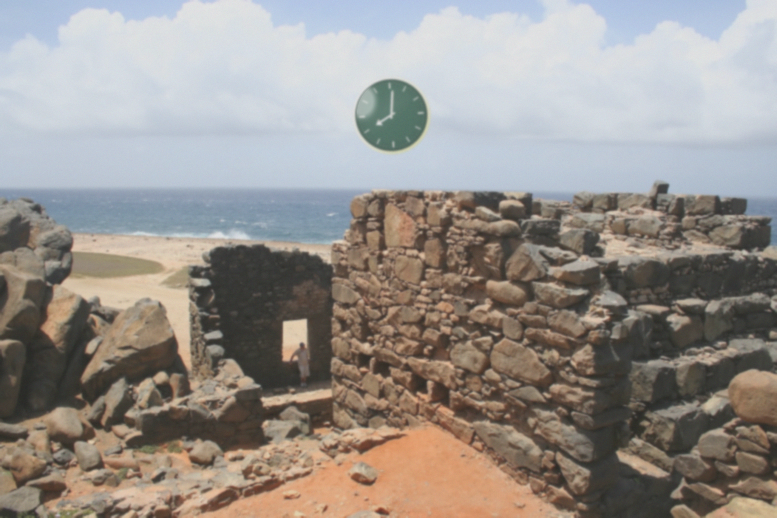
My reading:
8:01
